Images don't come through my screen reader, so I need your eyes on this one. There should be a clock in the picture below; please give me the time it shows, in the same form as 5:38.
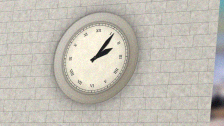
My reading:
2:06
